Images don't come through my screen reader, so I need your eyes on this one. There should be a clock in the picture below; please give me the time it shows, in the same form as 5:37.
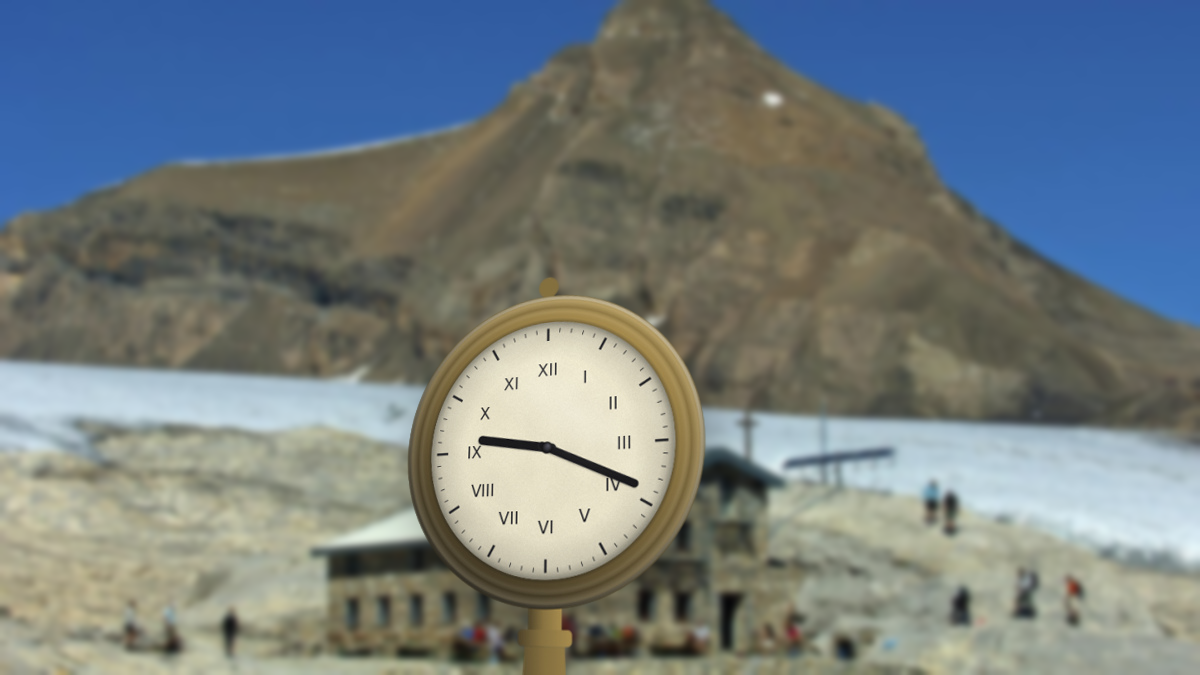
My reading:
9:19
